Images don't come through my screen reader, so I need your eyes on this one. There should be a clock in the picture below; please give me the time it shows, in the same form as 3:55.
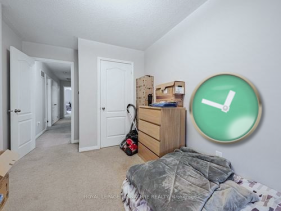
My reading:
12:48
